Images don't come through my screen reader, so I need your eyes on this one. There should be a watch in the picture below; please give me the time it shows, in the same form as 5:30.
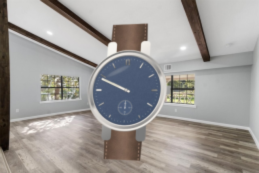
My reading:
9:49
